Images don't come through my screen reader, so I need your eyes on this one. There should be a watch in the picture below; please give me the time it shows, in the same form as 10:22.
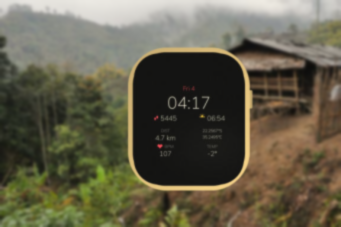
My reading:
4:17
